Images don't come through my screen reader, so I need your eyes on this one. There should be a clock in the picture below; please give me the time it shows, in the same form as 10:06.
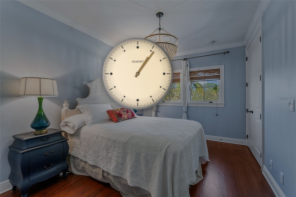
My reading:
1:06
